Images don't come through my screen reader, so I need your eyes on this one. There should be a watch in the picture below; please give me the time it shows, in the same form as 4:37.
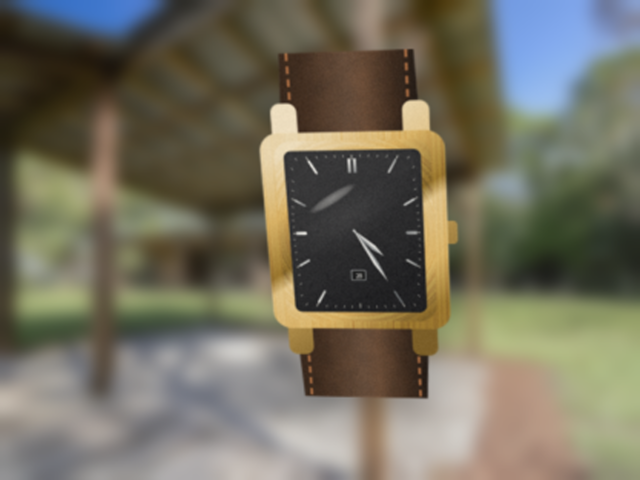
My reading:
4:25
